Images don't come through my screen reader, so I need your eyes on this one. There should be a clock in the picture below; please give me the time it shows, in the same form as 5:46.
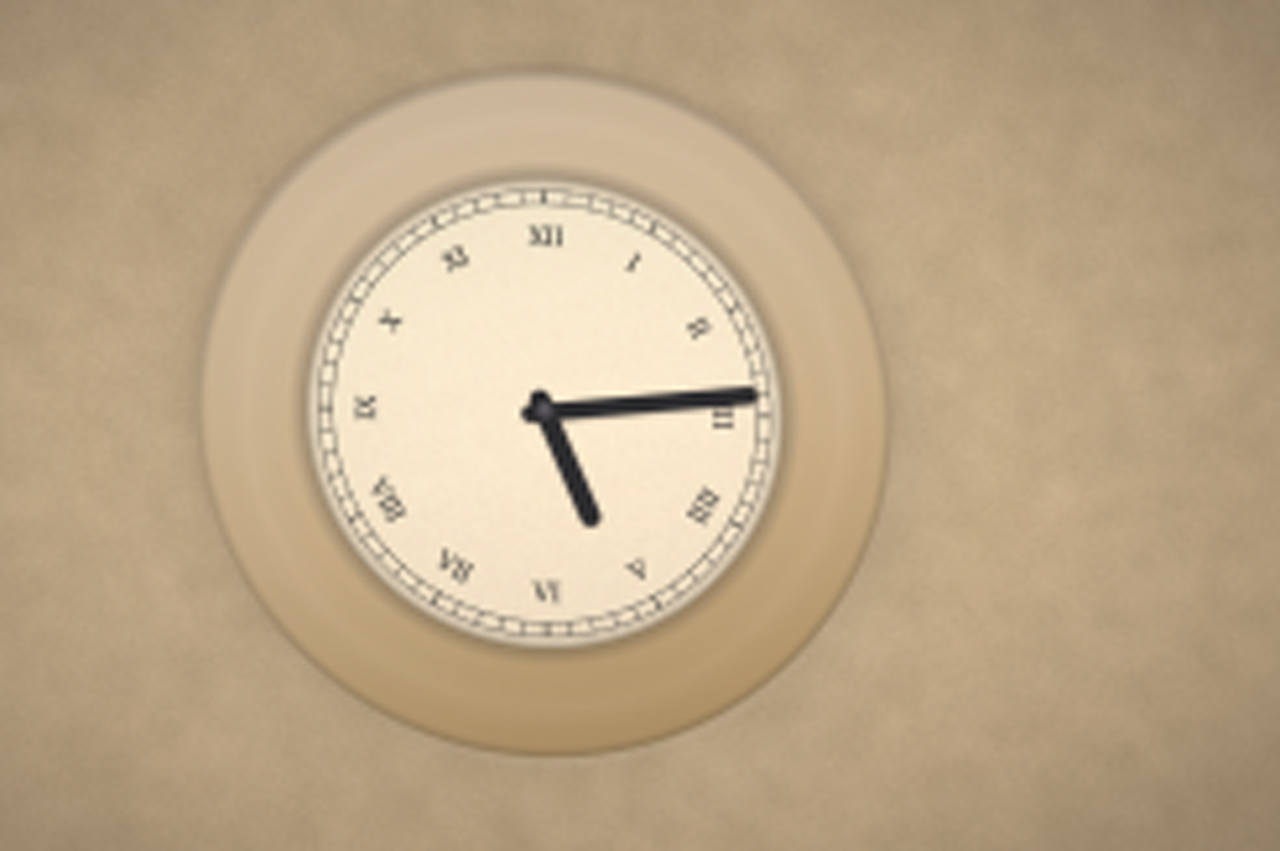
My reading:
5:14
